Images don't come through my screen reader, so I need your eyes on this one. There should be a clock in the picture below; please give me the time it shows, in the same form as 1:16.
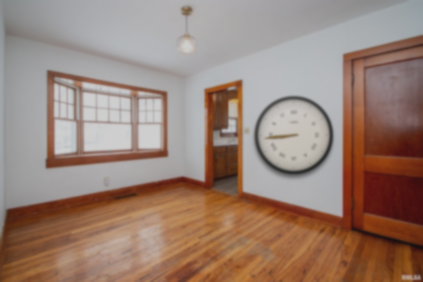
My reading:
8:44
